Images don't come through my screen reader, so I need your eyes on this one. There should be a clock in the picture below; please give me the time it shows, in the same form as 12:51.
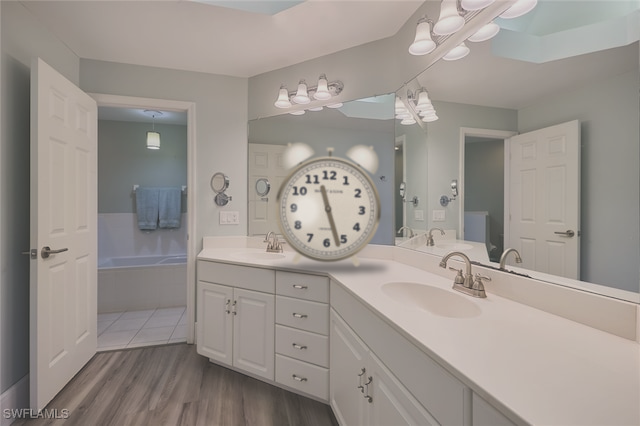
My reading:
11:27
